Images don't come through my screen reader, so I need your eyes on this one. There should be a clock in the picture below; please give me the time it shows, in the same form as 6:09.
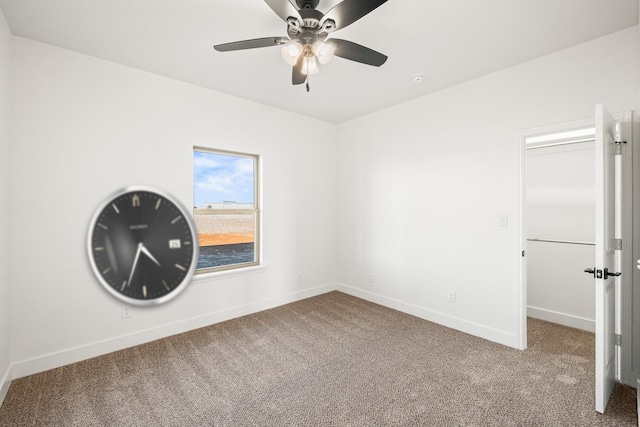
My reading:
4:34
